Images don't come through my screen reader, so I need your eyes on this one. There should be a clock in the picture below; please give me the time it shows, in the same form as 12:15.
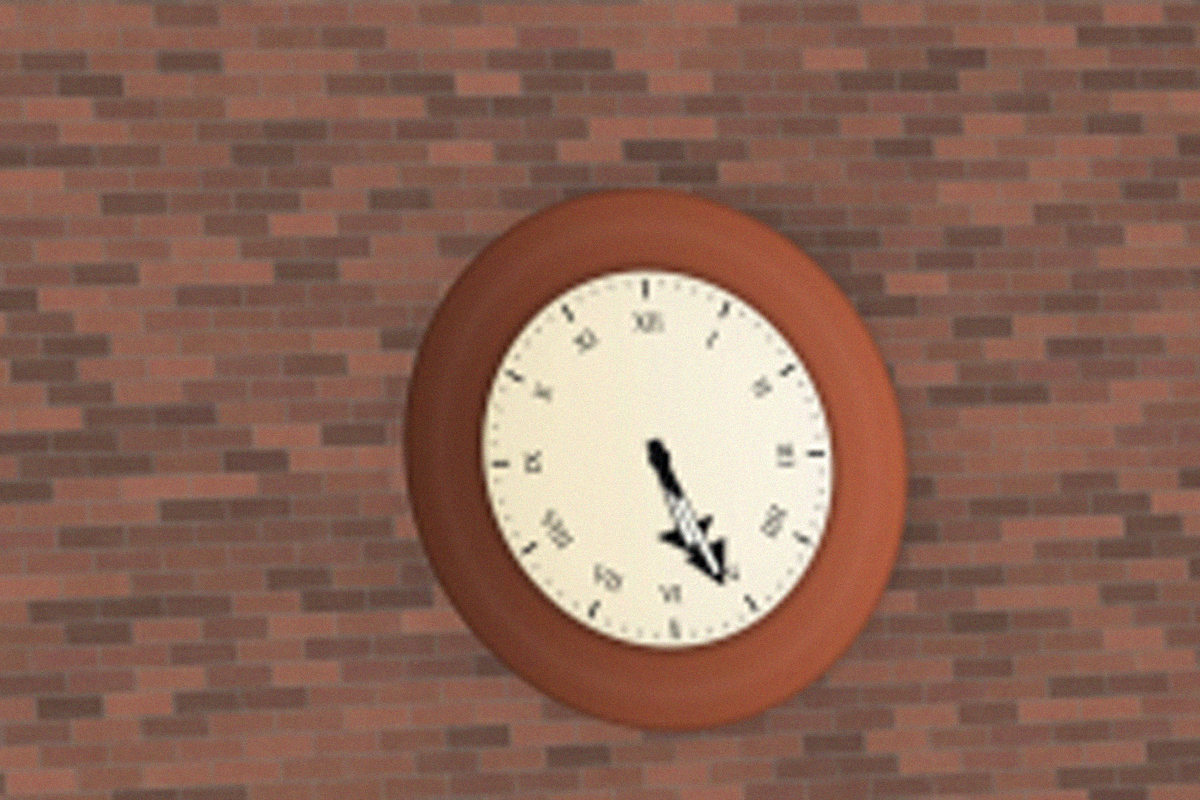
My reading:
5:26
